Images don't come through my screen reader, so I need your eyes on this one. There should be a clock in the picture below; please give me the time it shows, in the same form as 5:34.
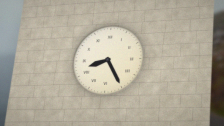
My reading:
8:25
